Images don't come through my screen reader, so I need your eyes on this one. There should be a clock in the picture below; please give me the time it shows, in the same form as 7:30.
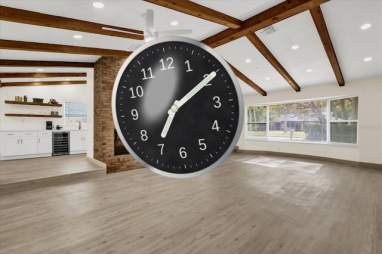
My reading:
7:10
